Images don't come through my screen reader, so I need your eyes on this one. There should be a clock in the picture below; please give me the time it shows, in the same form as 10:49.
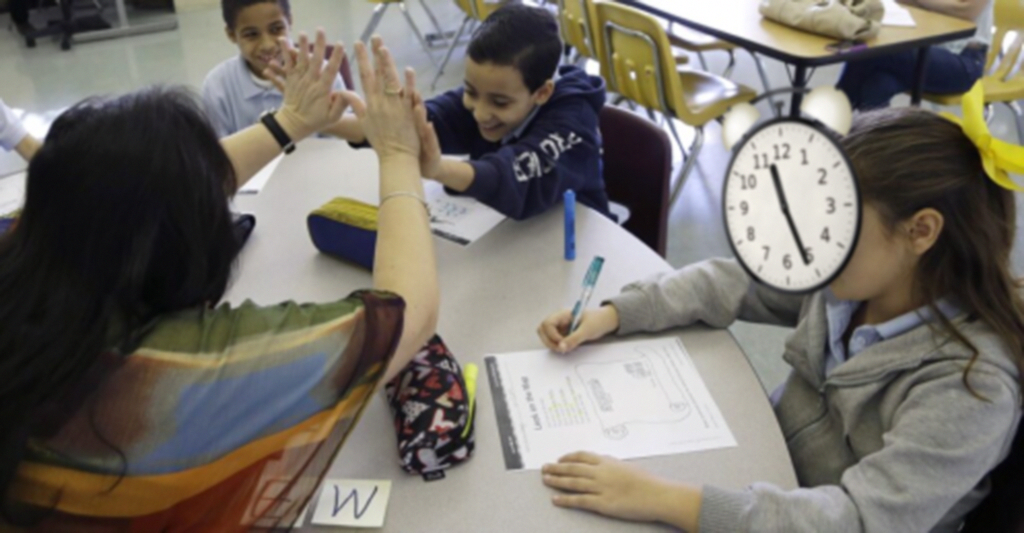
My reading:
11:26
